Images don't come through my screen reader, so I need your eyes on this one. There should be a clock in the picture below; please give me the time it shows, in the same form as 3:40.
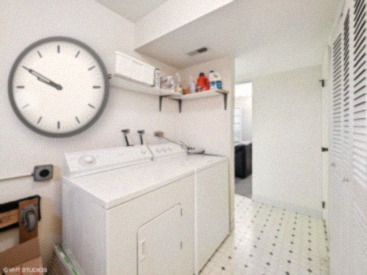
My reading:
9:50
